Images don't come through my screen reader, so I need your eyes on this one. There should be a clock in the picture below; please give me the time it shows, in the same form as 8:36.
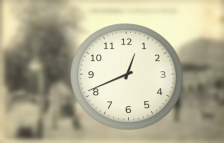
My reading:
12:41
